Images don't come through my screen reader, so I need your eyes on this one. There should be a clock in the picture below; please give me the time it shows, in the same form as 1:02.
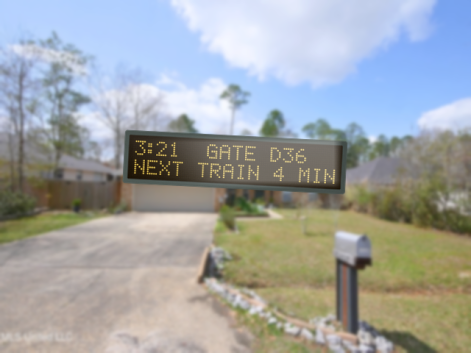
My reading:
3:21
